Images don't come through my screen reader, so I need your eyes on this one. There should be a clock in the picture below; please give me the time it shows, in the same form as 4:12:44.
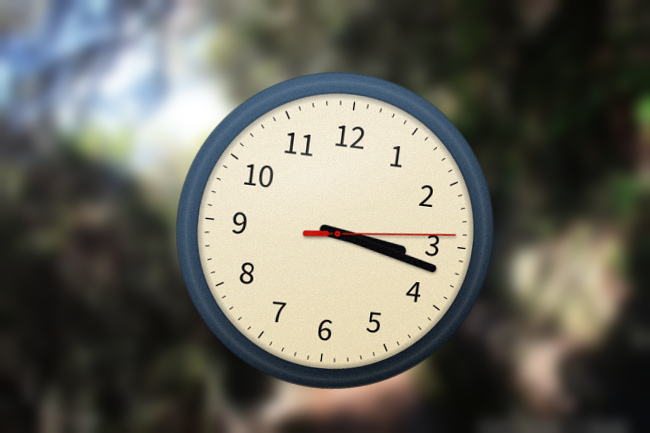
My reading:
3:17:14
